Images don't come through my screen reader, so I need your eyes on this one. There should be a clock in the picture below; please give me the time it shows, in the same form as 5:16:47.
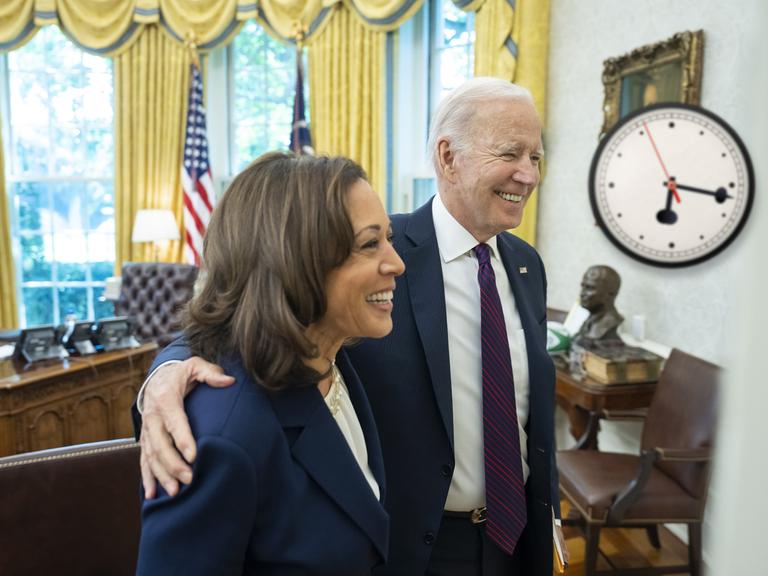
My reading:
6:16:56
